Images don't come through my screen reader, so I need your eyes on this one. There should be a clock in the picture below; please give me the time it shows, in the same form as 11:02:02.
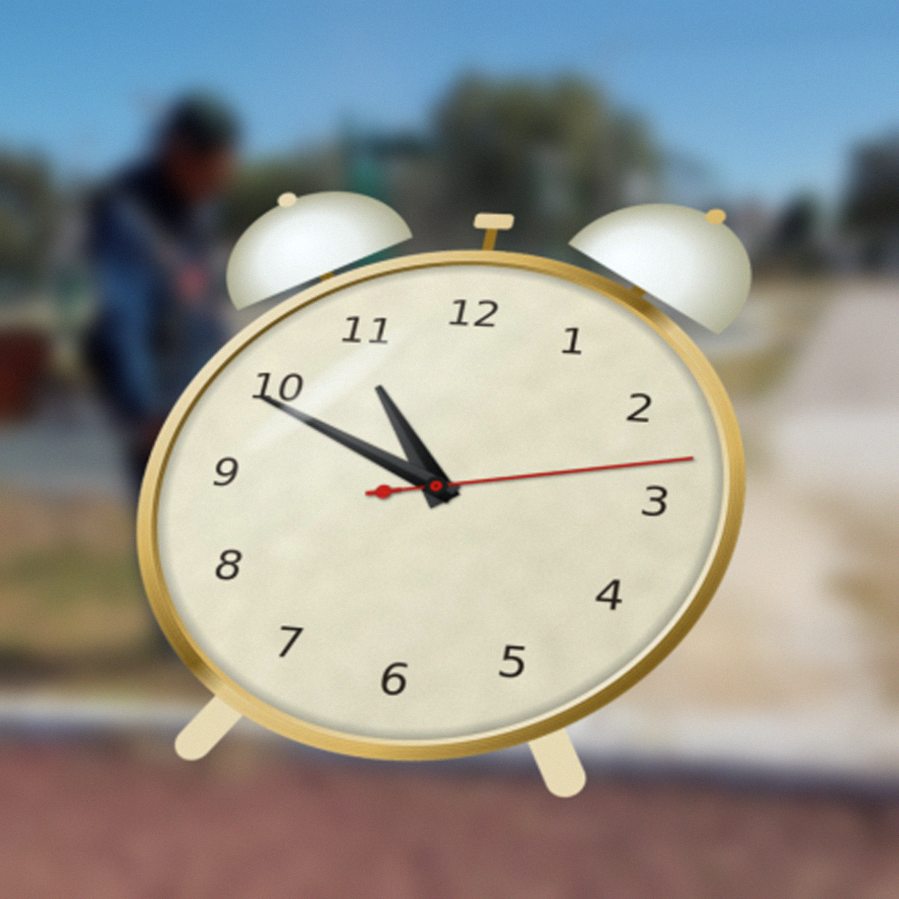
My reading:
10:49:13
